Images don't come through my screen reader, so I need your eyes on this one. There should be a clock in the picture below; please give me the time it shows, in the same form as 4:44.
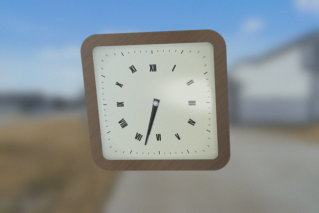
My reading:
6:33
